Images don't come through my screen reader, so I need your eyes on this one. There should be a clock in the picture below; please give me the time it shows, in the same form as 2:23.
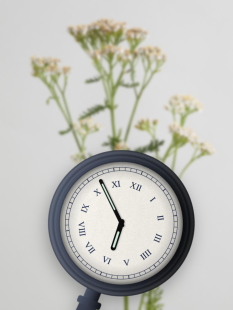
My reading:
5:52
